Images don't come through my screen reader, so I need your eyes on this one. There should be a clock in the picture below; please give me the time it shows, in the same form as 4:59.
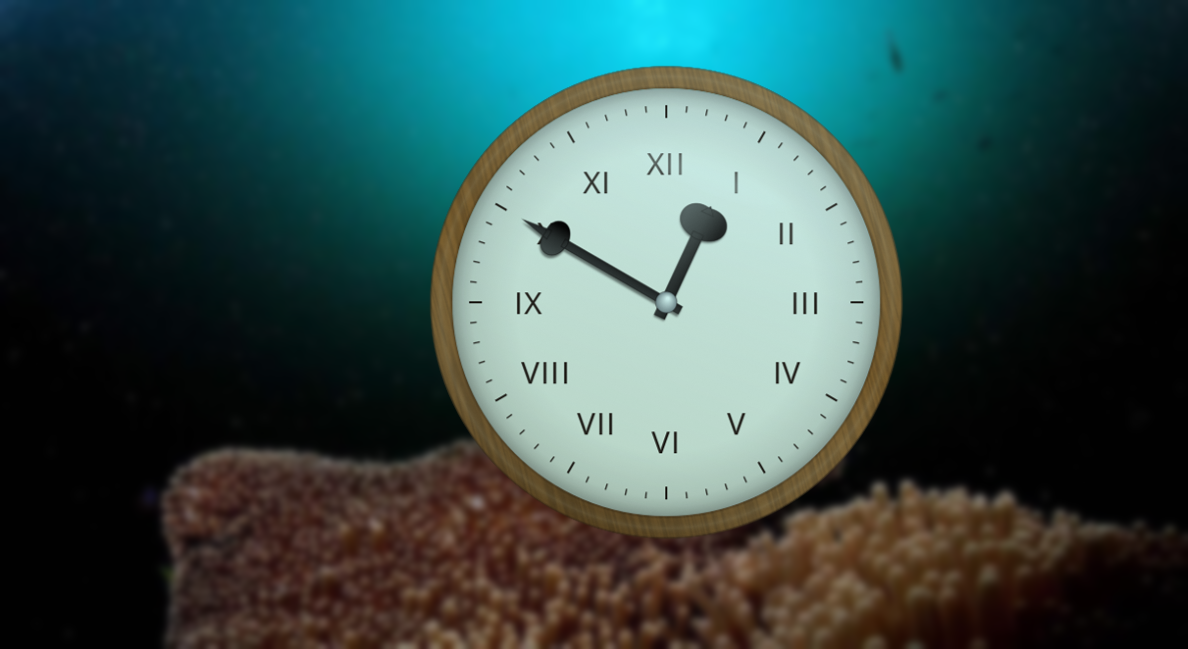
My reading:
12:50
